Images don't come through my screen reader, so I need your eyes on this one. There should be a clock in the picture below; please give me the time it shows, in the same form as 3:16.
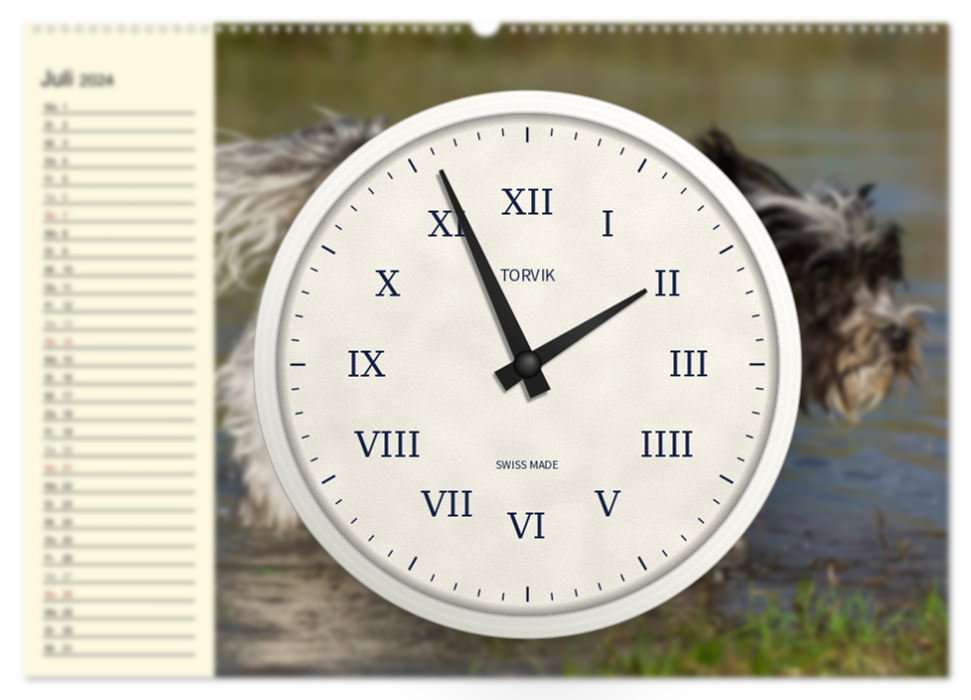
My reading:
1:56
